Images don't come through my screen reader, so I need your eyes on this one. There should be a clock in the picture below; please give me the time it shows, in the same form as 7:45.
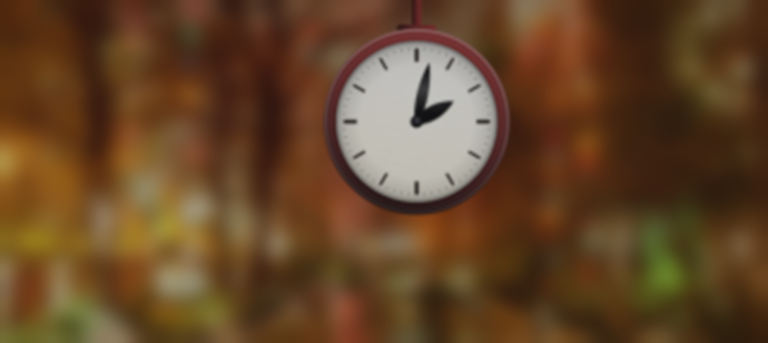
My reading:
2:02
